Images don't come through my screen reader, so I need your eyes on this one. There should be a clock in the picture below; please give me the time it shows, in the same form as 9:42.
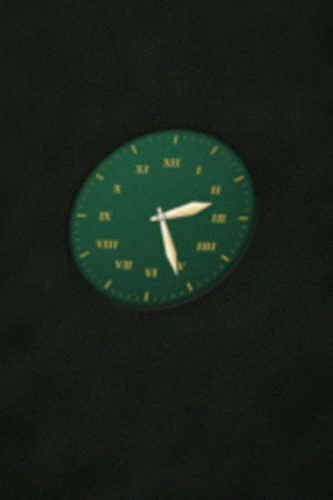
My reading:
2:26
